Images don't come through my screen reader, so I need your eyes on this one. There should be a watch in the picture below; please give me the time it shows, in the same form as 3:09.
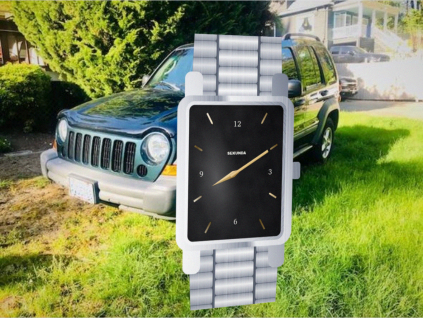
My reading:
8:10
